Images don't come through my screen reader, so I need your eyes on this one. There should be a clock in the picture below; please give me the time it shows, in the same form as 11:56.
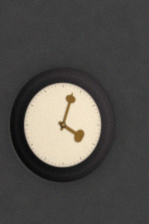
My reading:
4:03
